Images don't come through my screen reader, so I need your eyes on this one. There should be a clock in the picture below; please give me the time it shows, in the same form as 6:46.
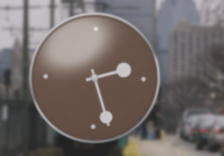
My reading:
2:27
